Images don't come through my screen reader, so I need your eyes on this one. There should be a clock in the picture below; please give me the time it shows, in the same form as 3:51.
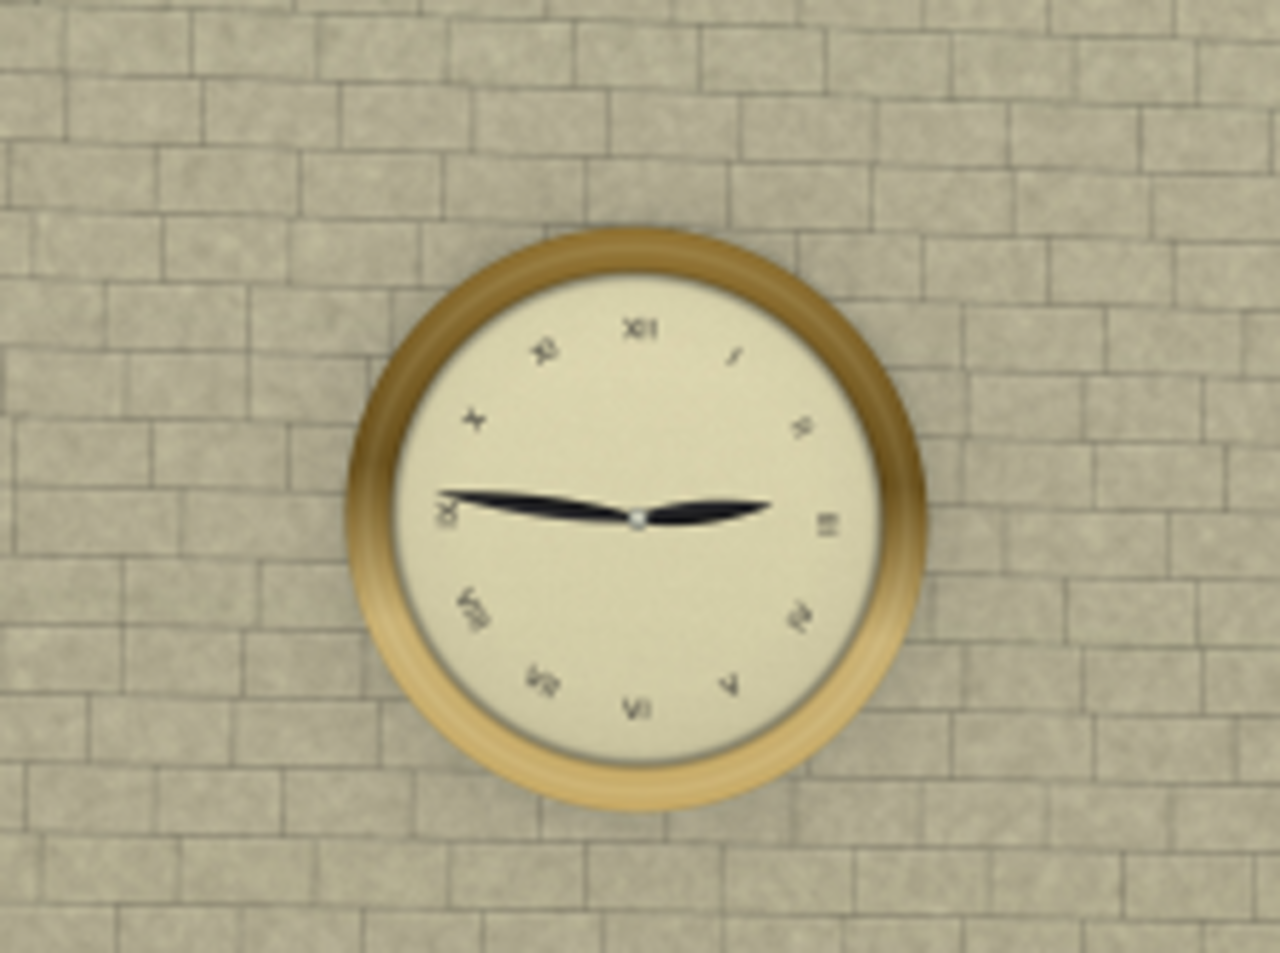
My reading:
2:46
